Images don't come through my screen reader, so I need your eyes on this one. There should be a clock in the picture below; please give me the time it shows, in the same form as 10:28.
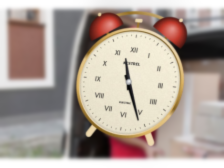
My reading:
11:26
